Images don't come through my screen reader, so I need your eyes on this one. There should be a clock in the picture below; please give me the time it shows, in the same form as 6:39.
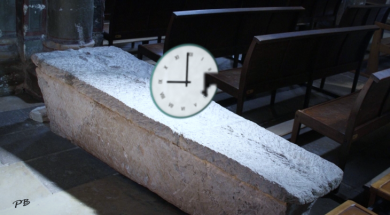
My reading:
8:59
